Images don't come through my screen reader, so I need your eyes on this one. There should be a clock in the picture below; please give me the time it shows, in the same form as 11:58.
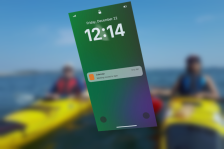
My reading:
12:14
